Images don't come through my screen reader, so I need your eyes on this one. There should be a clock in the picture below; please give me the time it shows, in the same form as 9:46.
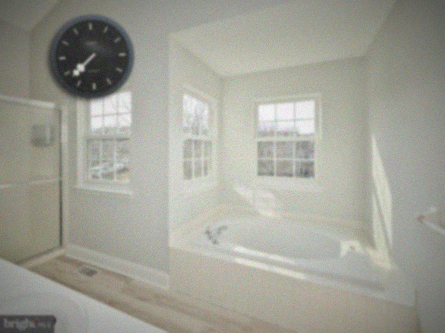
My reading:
7:38
